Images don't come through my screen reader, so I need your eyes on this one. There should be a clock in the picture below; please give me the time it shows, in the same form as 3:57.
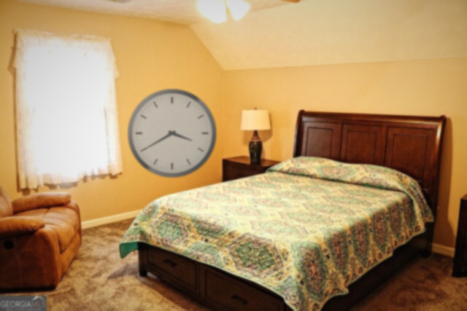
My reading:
3:40
